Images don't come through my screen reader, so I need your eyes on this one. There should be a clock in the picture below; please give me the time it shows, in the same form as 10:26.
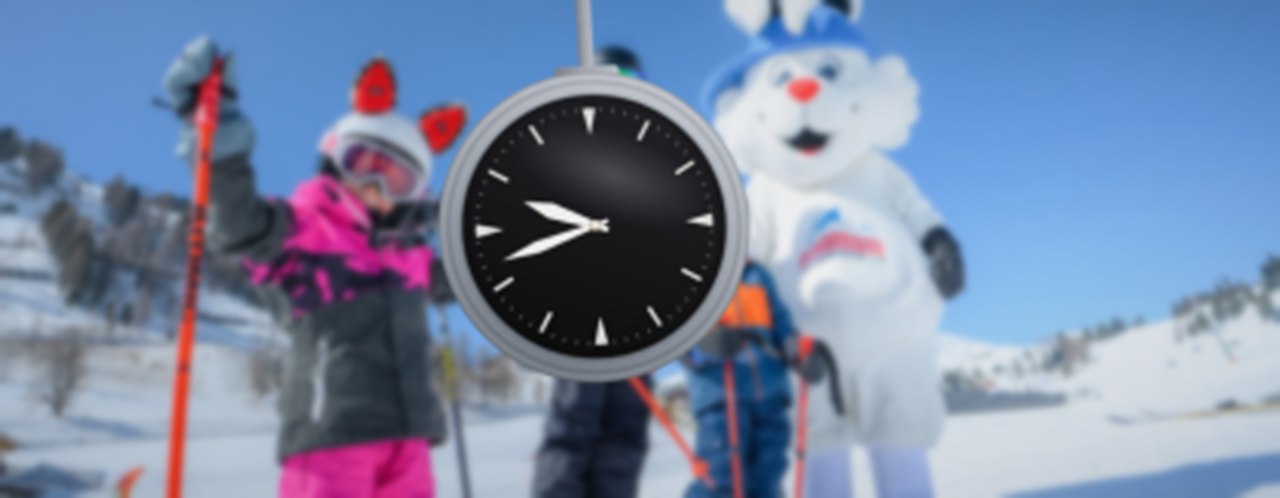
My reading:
9:42
